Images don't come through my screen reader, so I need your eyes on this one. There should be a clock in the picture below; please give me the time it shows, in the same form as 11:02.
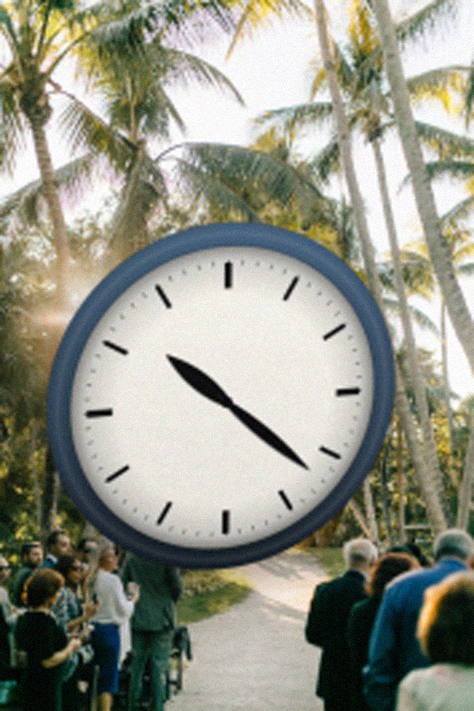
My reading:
10:22
